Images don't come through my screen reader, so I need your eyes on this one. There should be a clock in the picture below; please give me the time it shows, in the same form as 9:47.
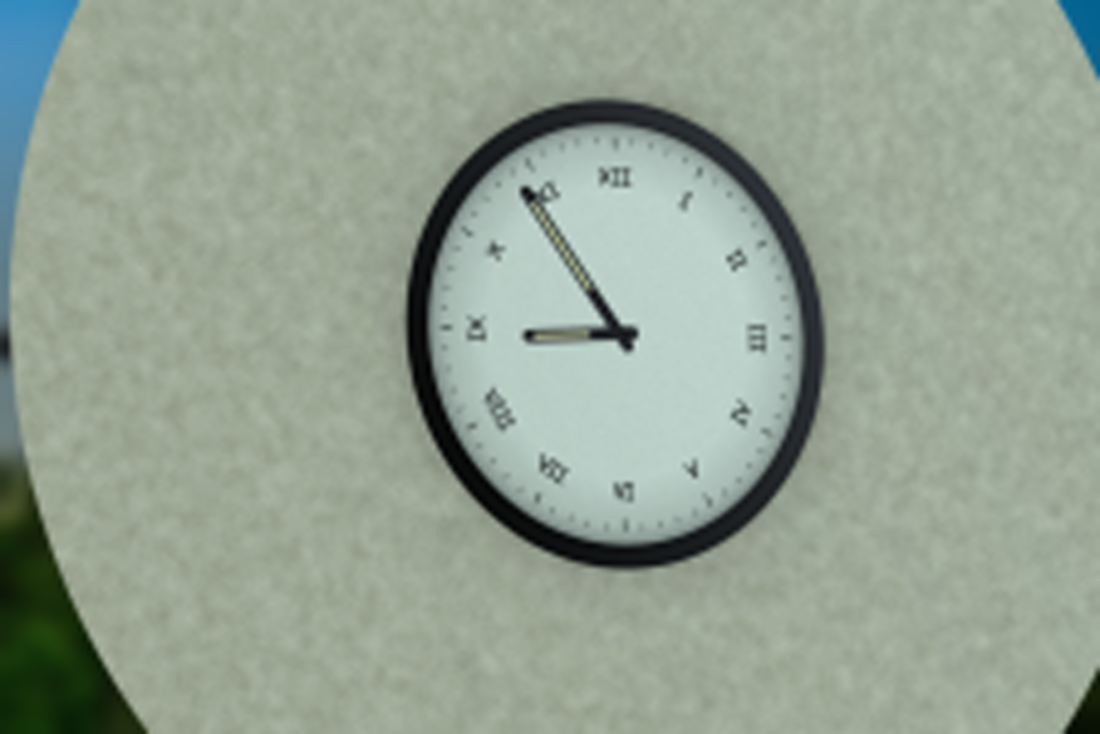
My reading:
8:54
